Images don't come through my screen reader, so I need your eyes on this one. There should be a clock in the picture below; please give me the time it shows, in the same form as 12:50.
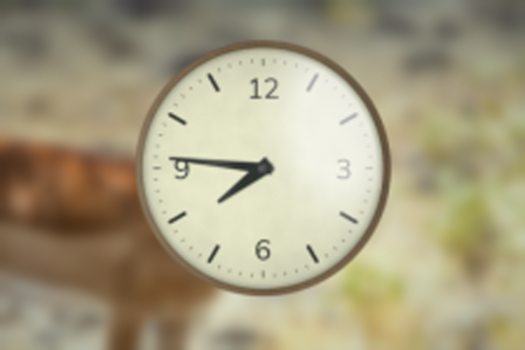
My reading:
7:46
